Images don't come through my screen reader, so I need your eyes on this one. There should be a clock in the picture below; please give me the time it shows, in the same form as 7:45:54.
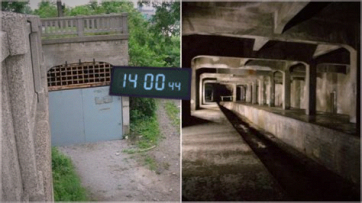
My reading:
14:00:44
